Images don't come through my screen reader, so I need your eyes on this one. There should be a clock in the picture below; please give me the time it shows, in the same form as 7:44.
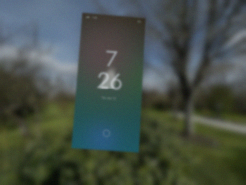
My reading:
7:26
